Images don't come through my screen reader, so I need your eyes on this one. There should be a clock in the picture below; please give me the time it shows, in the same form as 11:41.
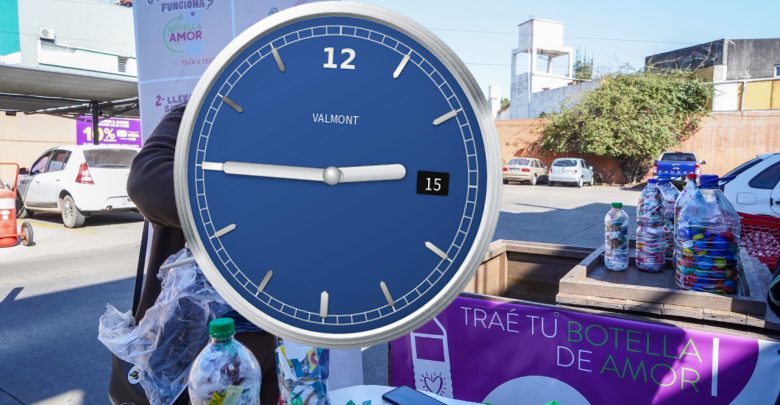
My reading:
2:45
